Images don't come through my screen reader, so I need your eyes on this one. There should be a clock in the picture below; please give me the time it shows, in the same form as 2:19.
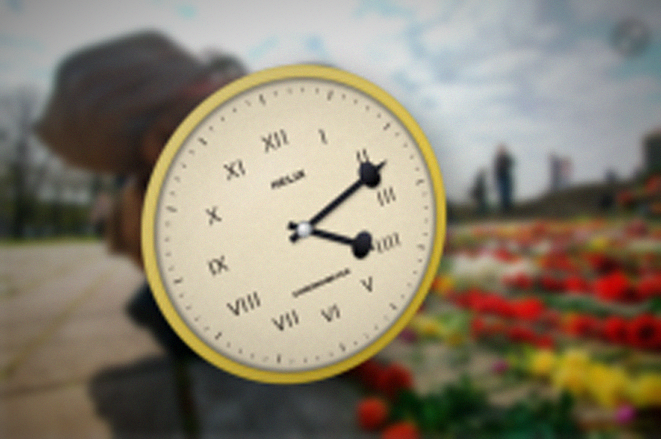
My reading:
4:12
